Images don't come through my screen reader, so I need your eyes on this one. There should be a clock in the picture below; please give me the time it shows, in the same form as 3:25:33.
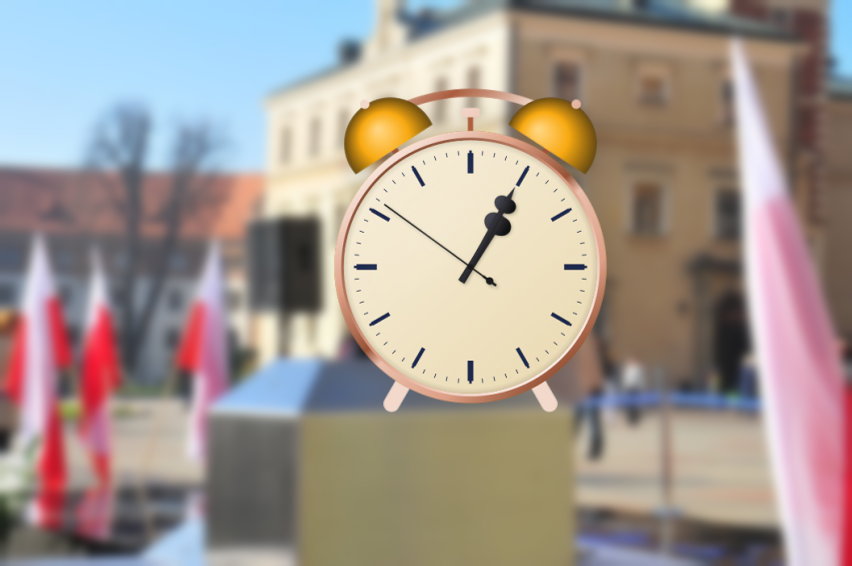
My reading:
1:04:51
